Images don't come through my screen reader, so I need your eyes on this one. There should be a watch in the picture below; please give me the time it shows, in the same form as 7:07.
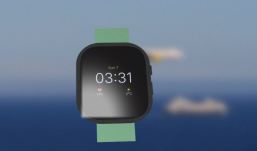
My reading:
3:31
